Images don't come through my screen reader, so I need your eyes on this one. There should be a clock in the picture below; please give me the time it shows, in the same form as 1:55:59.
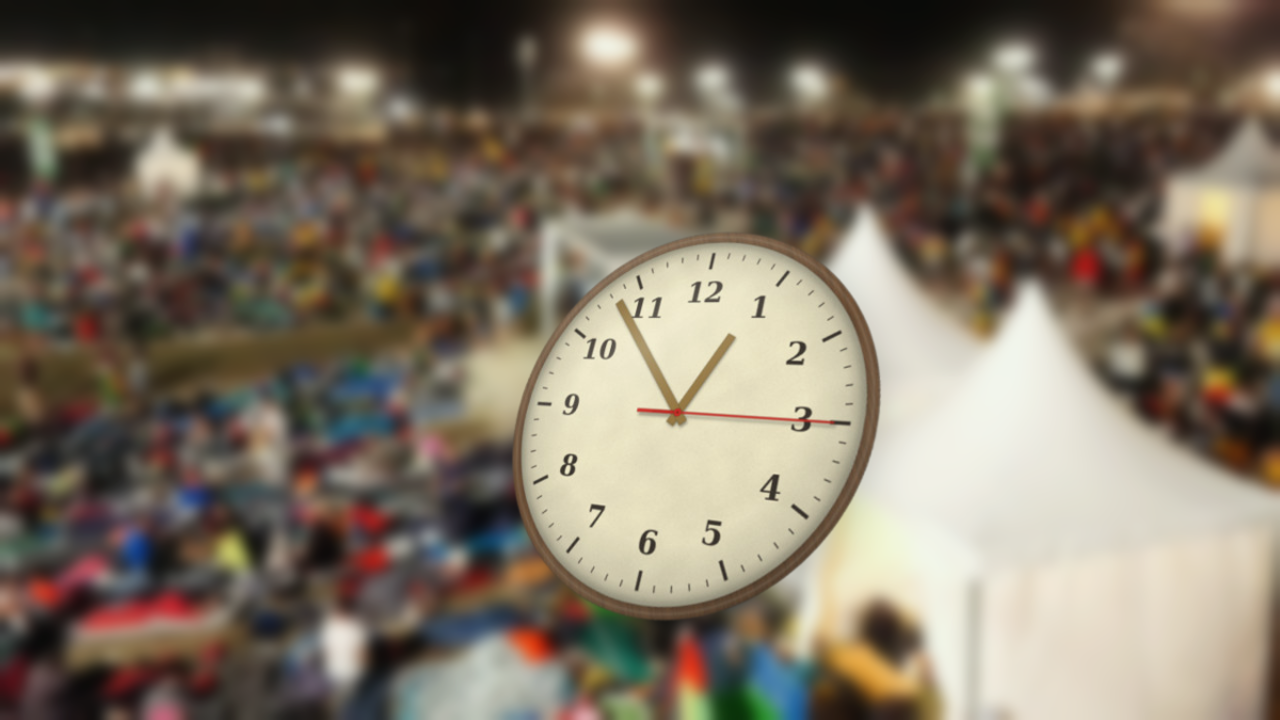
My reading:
12:53:15
